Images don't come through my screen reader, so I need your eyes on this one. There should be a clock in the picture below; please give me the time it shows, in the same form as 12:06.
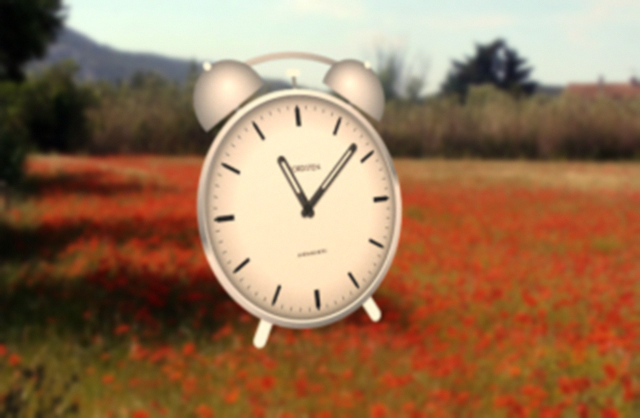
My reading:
11:08
